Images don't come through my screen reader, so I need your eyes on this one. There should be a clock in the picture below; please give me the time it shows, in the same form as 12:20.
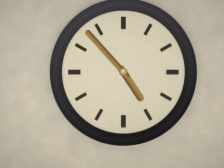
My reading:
4:53
